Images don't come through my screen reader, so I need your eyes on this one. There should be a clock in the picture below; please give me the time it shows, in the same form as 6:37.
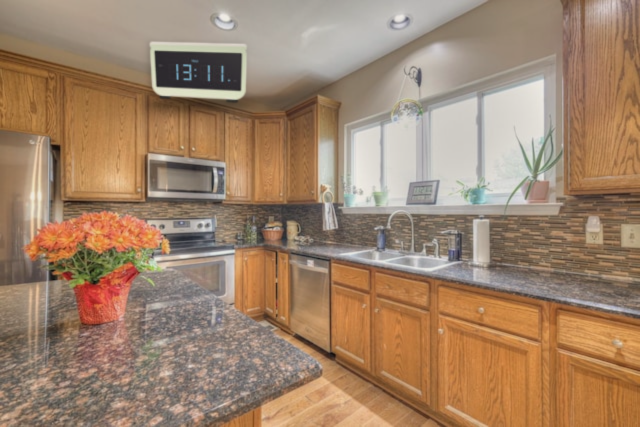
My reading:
13:11
